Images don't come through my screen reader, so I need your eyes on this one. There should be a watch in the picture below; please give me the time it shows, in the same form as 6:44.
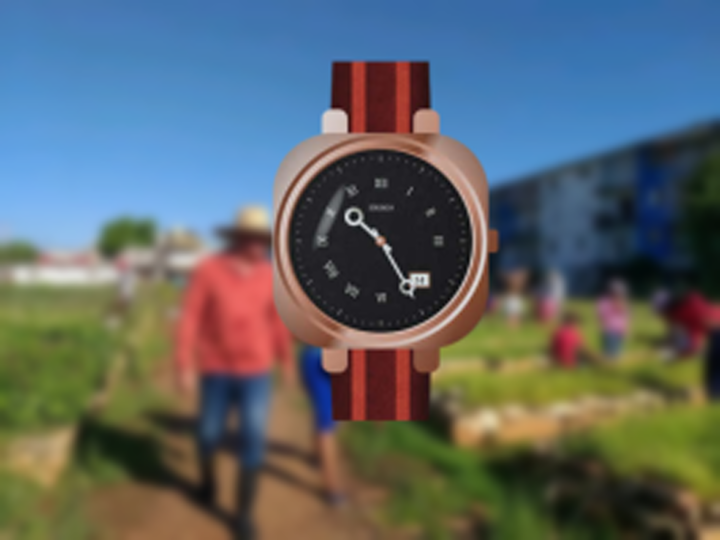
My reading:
10:25
